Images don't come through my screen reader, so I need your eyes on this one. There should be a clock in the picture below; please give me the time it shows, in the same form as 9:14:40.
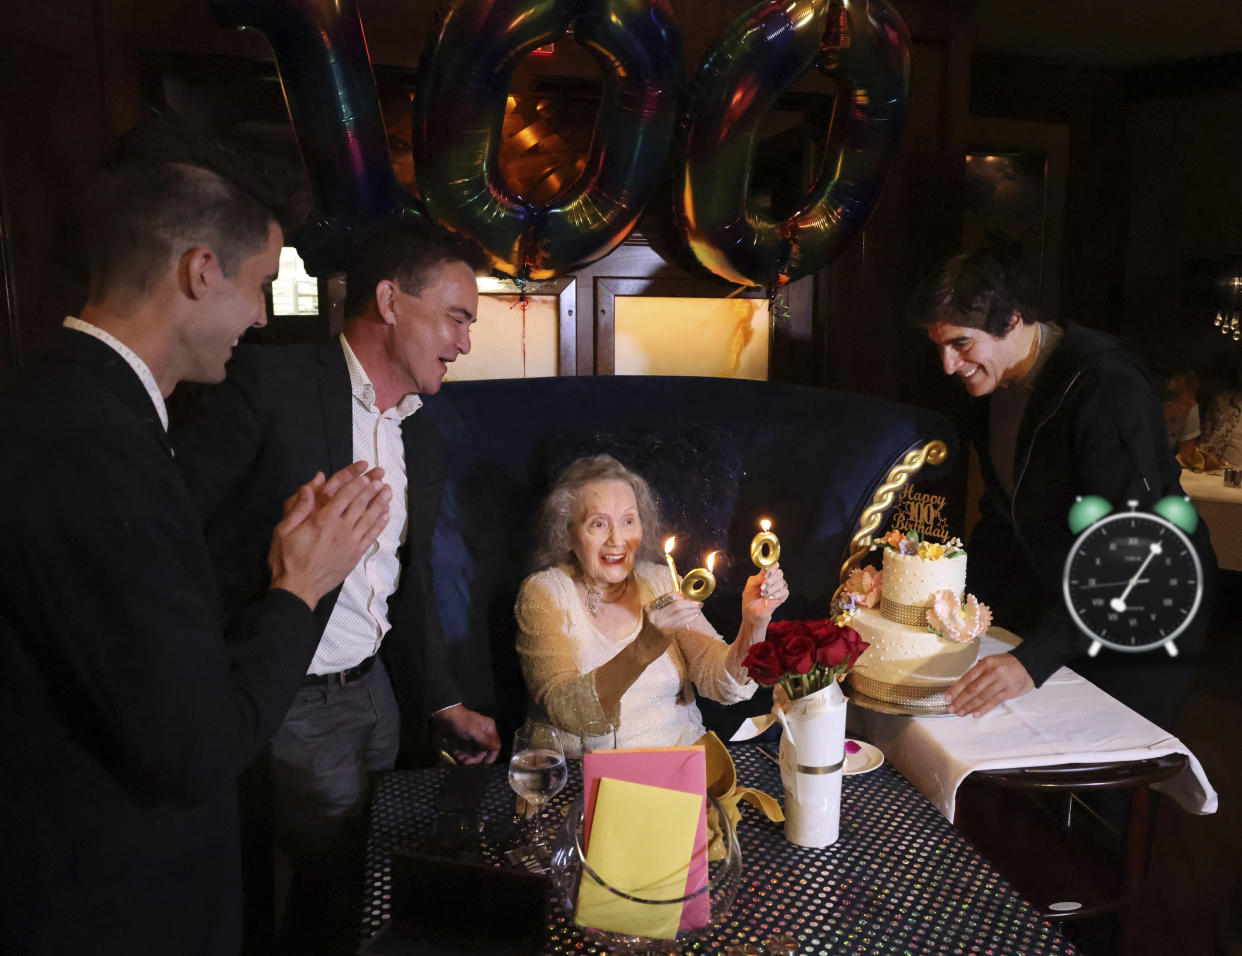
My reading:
7:05:44
